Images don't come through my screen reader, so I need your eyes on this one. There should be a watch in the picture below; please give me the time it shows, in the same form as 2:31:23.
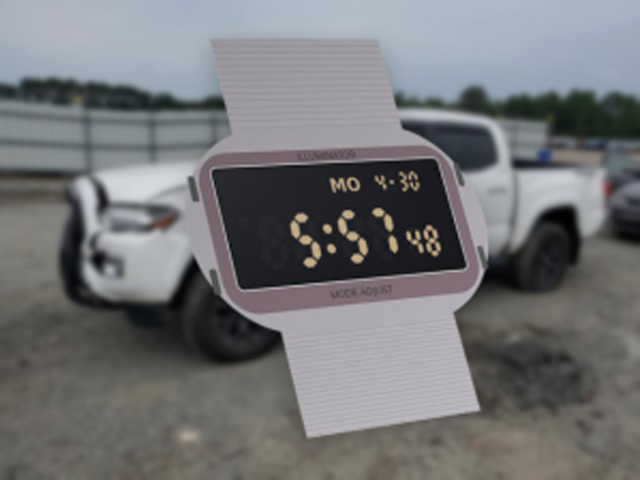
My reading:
5:57:48
